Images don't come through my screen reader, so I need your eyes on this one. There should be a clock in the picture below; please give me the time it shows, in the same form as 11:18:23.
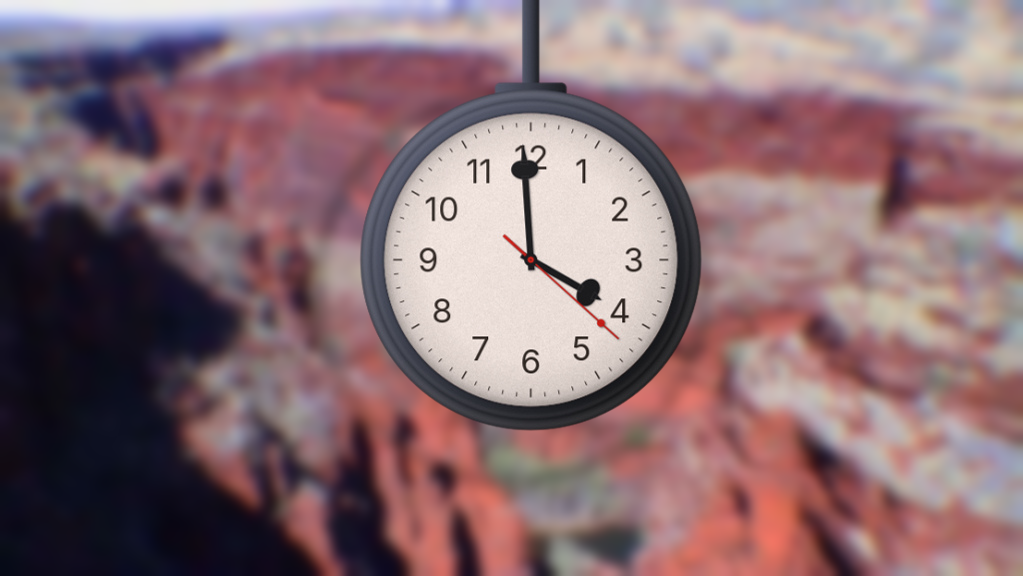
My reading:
3:59:22
